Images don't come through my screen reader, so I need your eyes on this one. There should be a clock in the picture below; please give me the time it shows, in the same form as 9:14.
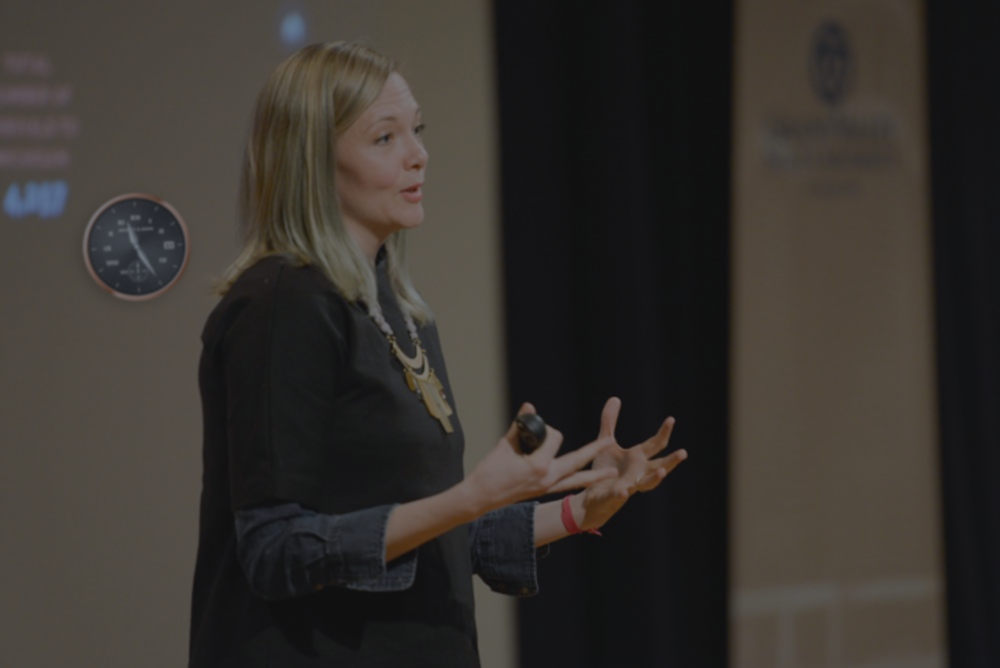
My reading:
11:25
